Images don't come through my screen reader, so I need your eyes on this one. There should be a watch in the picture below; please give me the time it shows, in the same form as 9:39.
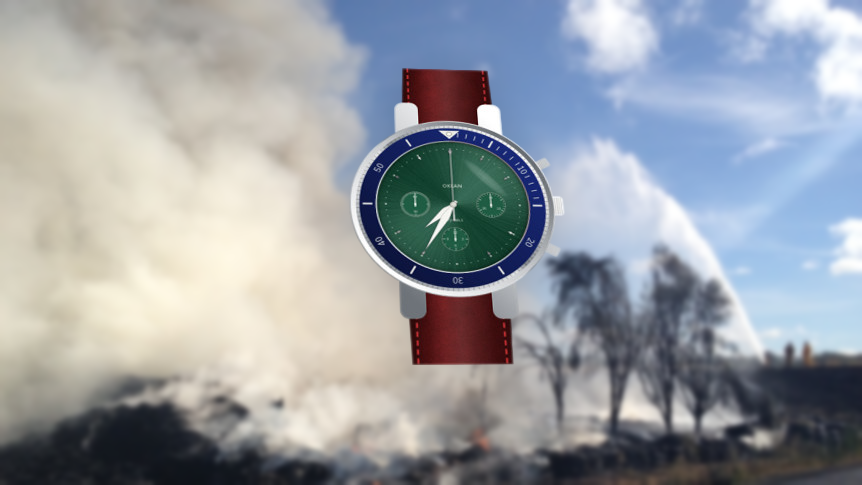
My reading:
7:35
